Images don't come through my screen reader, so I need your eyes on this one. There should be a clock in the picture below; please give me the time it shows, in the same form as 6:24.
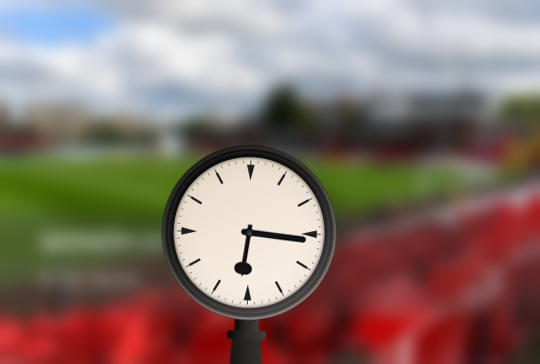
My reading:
6:16
